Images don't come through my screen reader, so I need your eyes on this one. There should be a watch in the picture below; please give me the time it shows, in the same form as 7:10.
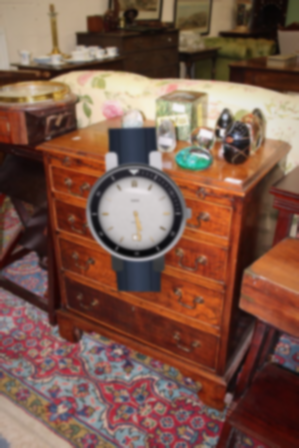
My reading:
5:29
